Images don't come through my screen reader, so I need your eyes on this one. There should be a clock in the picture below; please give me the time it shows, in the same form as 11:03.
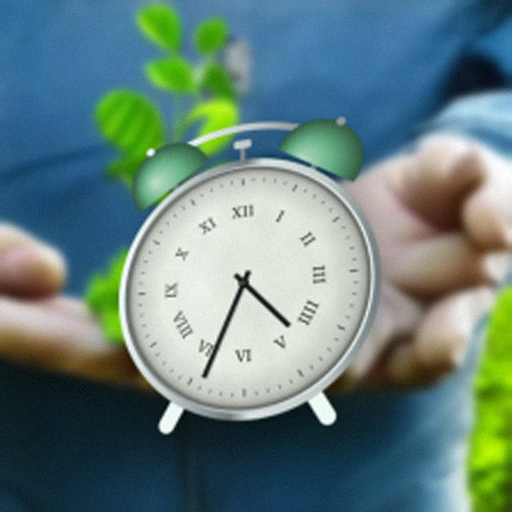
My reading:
4:34
